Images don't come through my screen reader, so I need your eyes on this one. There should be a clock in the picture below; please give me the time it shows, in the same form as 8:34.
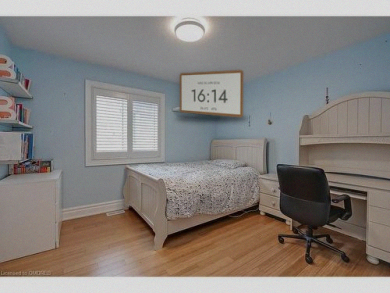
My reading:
16:14
